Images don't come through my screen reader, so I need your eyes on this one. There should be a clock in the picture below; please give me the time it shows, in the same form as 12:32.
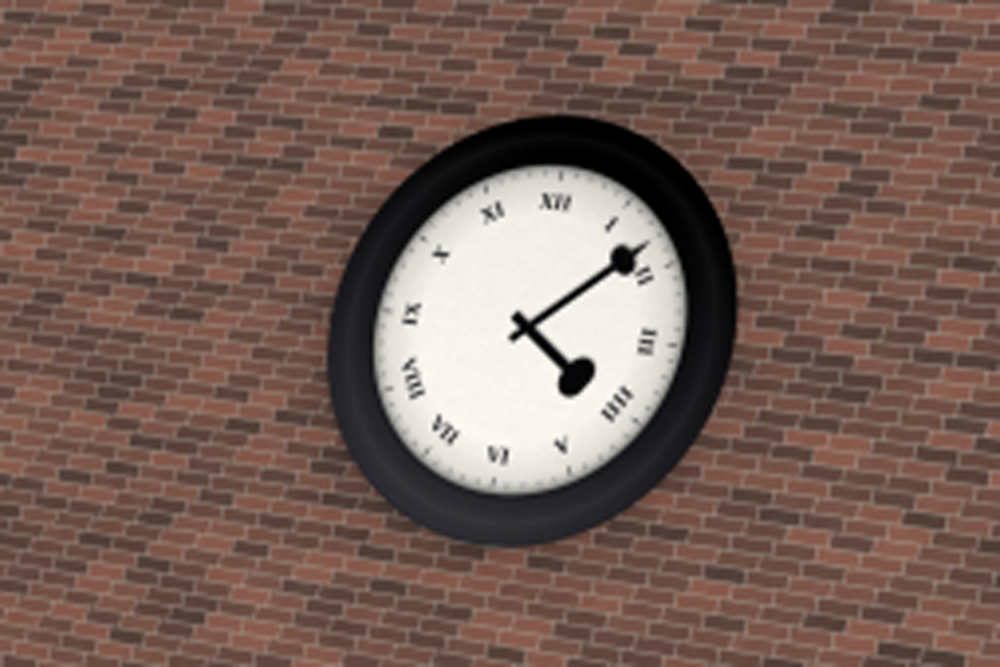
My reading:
4:08
